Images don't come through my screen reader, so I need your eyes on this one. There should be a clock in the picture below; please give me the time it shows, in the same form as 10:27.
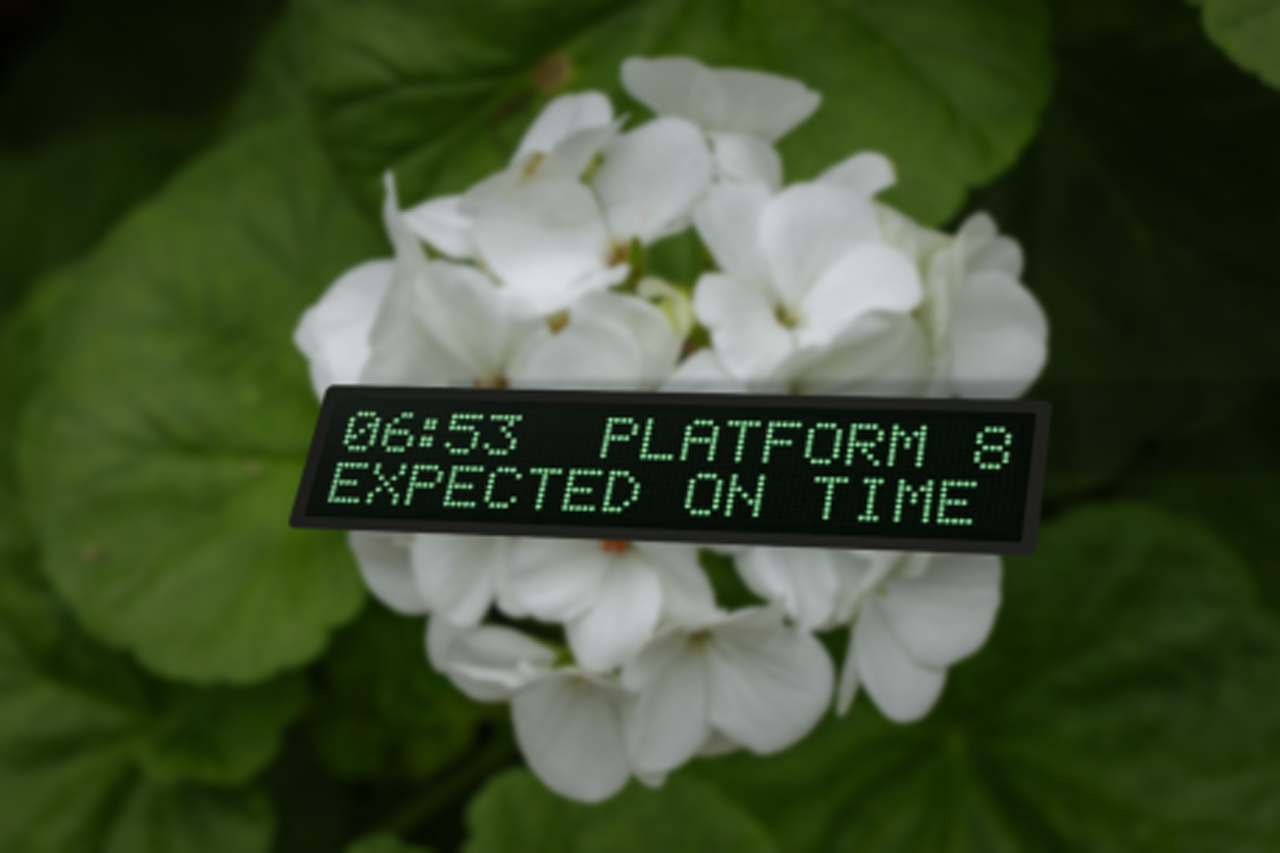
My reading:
6:53
